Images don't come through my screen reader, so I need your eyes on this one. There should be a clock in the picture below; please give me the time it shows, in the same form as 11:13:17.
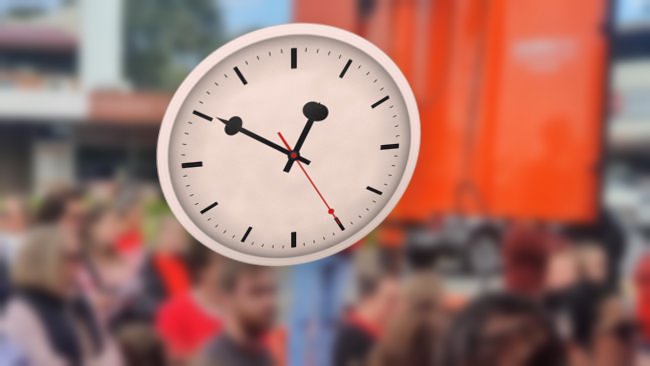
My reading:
12:50:25
